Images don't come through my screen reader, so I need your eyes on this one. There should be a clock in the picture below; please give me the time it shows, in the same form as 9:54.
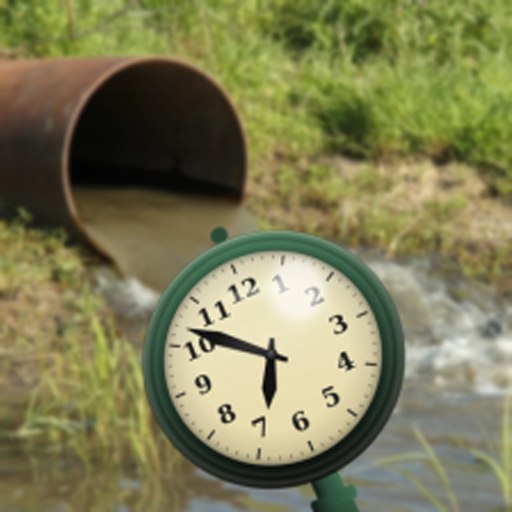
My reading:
6:52
